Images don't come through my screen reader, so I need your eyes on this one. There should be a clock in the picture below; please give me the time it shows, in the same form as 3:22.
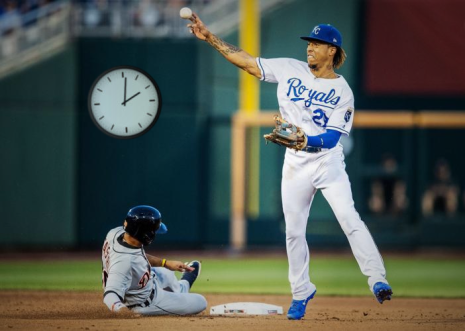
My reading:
2:01
